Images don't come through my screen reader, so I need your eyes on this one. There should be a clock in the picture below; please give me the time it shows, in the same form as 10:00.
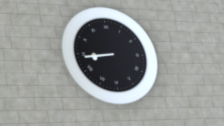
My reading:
8:44
